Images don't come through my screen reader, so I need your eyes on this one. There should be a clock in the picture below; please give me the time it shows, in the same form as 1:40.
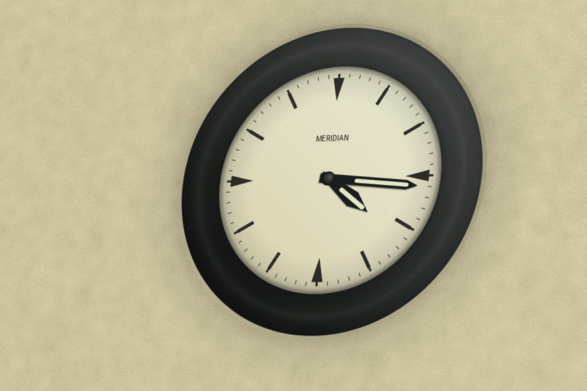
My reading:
4:16
